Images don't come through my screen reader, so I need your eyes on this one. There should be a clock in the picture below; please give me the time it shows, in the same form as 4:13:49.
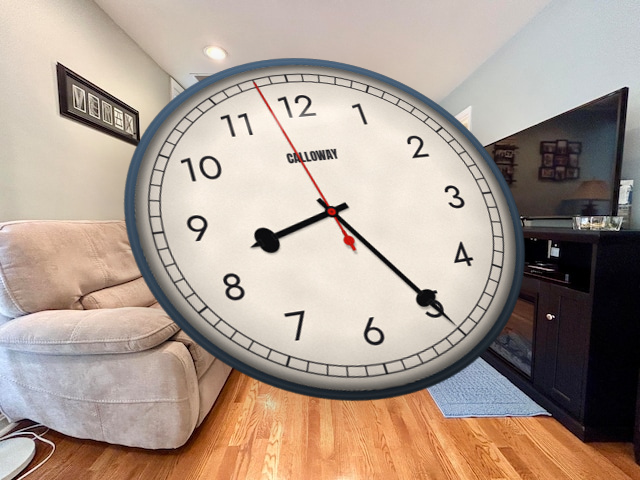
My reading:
8:24:58
